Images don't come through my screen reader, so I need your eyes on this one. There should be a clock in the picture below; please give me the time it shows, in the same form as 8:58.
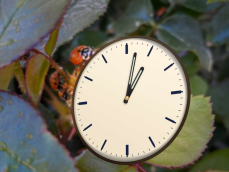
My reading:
1:02
